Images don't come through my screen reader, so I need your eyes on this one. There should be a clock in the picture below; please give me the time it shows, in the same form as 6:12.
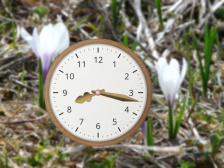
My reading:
8:17
